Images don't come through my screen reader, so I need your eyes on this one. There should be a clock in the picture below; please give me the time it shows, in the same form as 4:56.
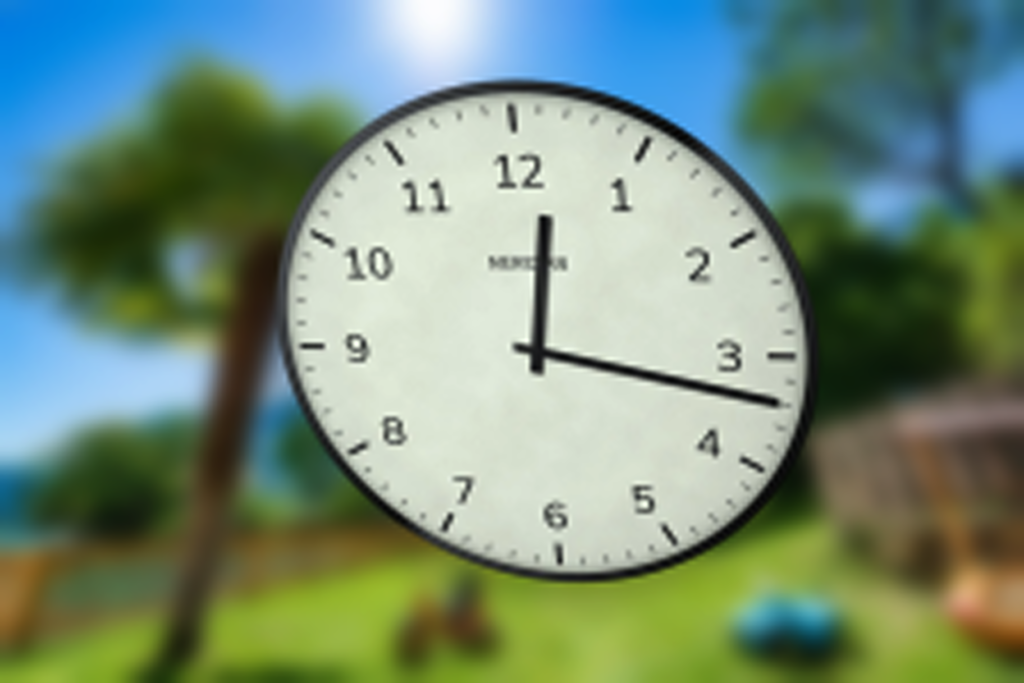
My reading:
12:17
